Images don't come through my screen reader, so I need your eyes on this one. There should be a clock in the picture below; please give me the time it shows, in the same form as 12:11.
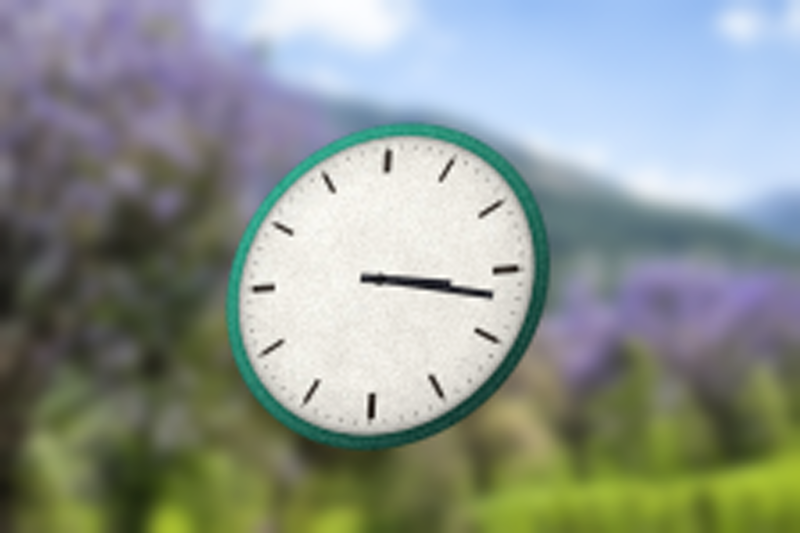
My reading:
3:17
